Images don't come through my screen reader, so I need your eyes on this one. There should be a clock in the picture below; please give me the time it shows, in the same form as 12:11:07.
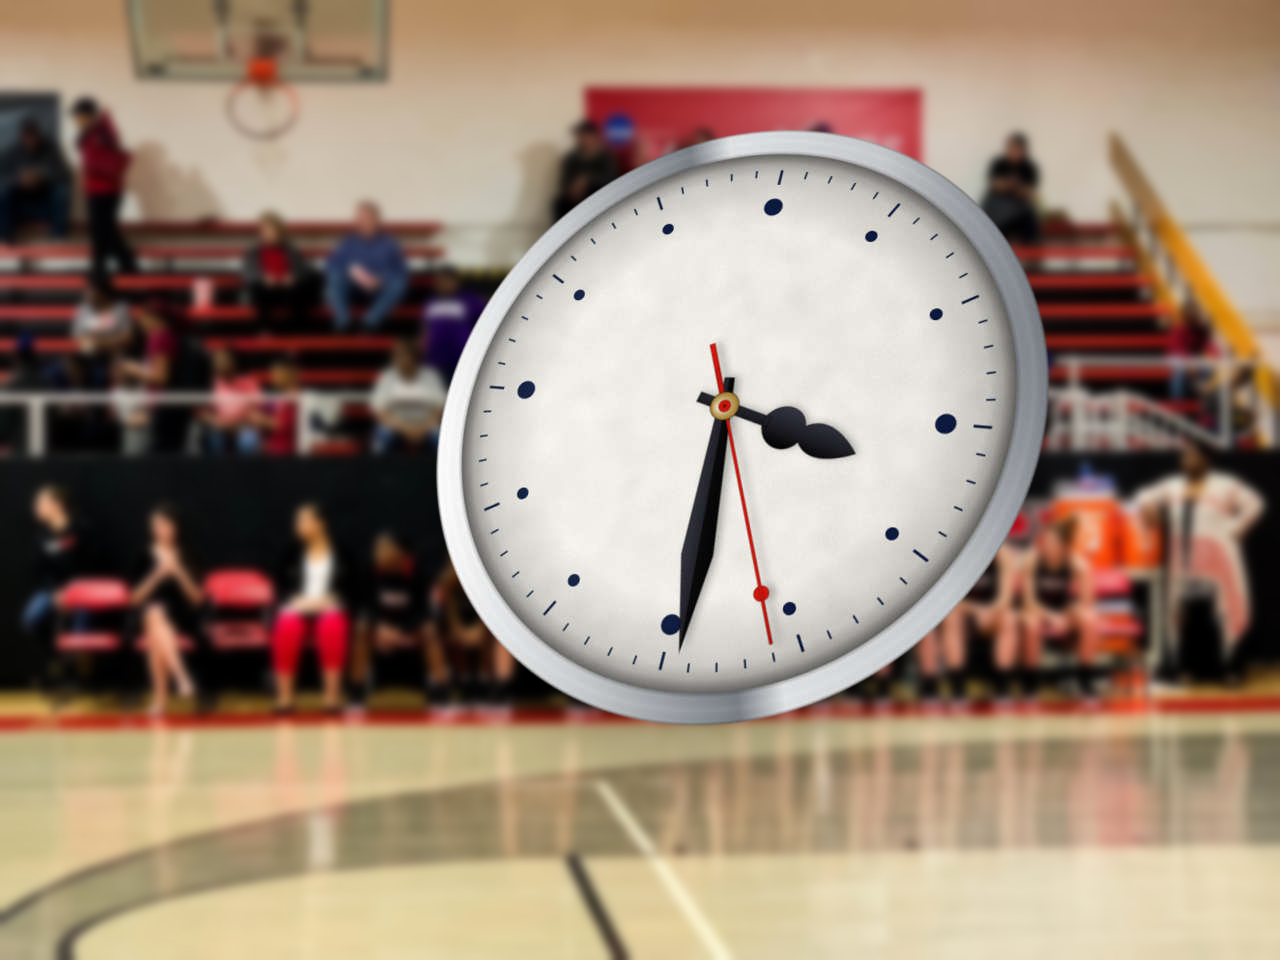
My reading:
3:29:26
